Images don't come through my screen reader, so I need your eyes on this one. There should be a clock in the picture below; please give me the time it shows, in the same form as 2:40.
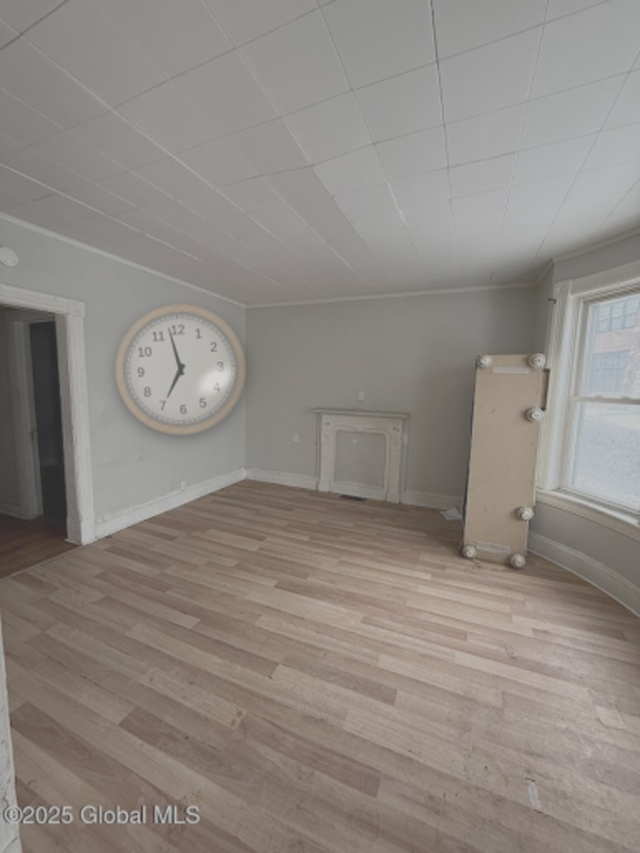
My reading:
6:58
